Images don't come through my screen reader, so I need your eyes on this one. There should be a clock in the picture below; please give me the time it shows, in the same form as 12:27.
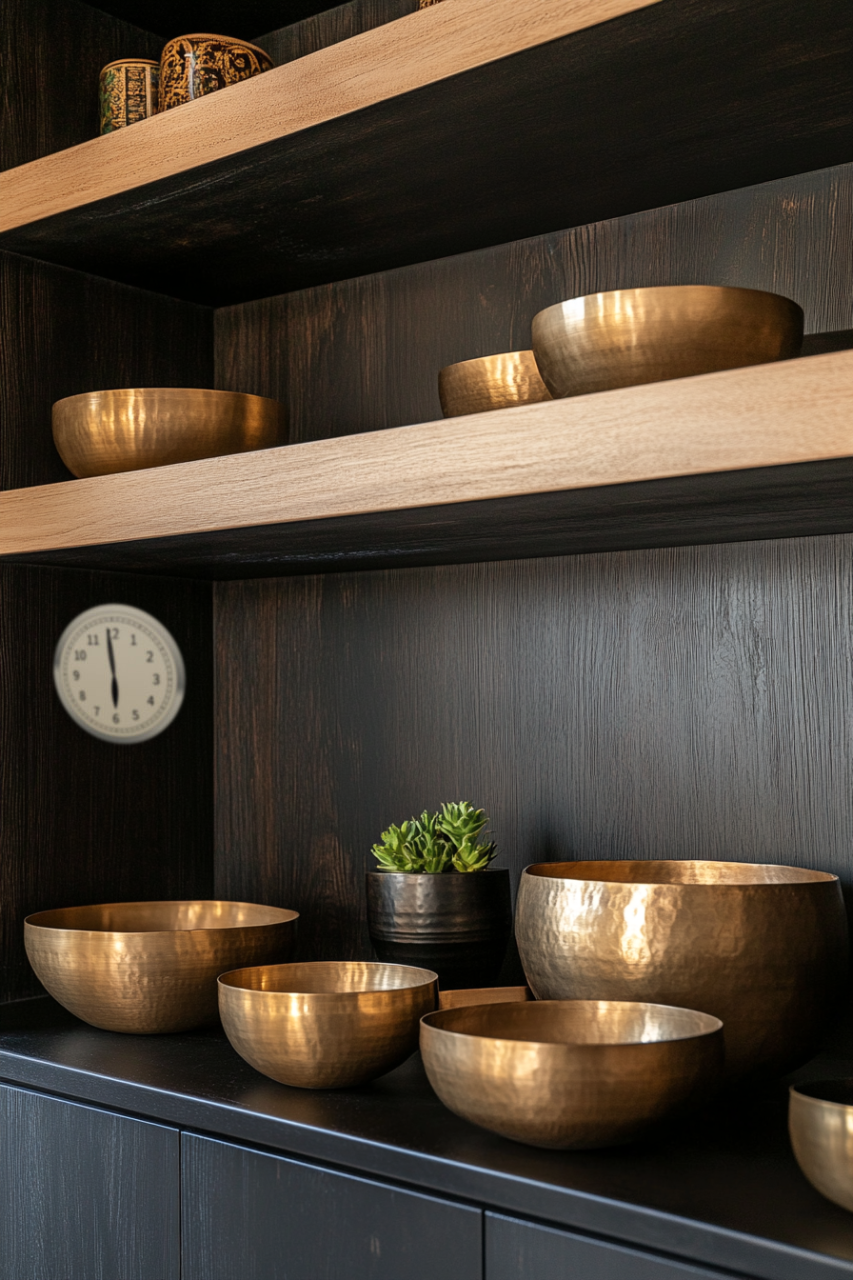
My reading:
5:59
